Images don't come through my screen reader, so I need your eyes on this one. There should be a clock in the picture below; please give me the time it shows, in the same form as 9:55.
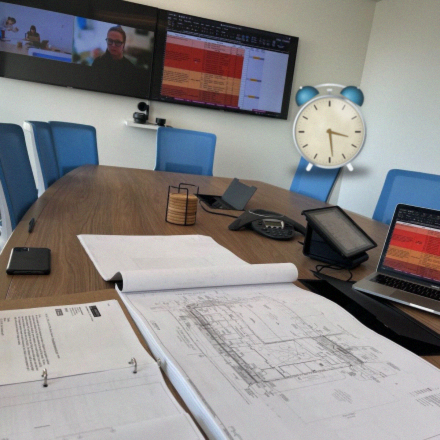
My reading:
3:29
